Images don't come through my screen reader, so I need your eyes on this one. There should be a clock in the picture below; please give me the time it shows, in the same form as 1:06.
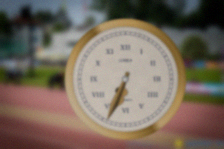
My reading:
6:34
